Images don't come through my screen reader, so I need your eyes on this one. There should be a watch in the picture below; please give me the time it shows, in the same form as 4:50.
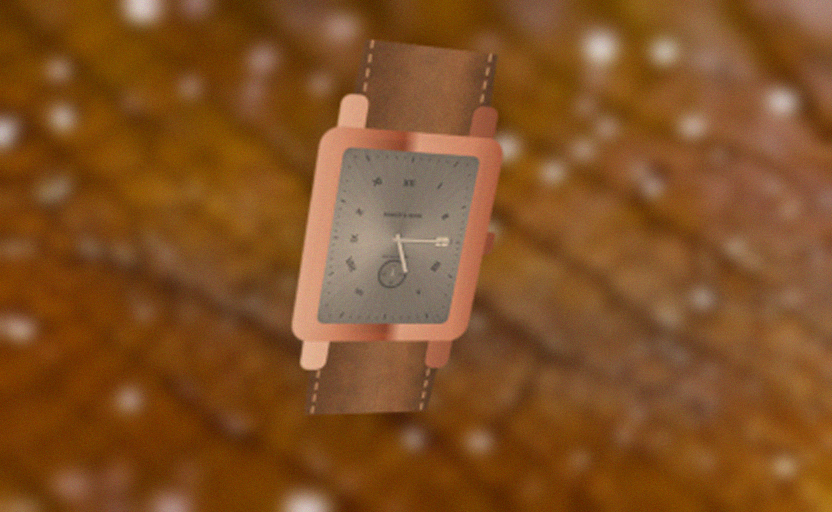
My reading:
5:15
